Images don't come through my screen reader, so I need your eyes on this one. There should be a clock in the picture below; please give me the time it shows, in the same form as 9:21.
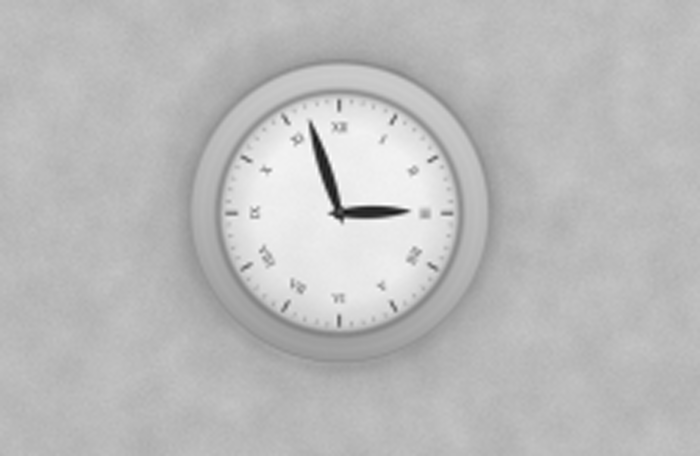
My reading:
2:57
